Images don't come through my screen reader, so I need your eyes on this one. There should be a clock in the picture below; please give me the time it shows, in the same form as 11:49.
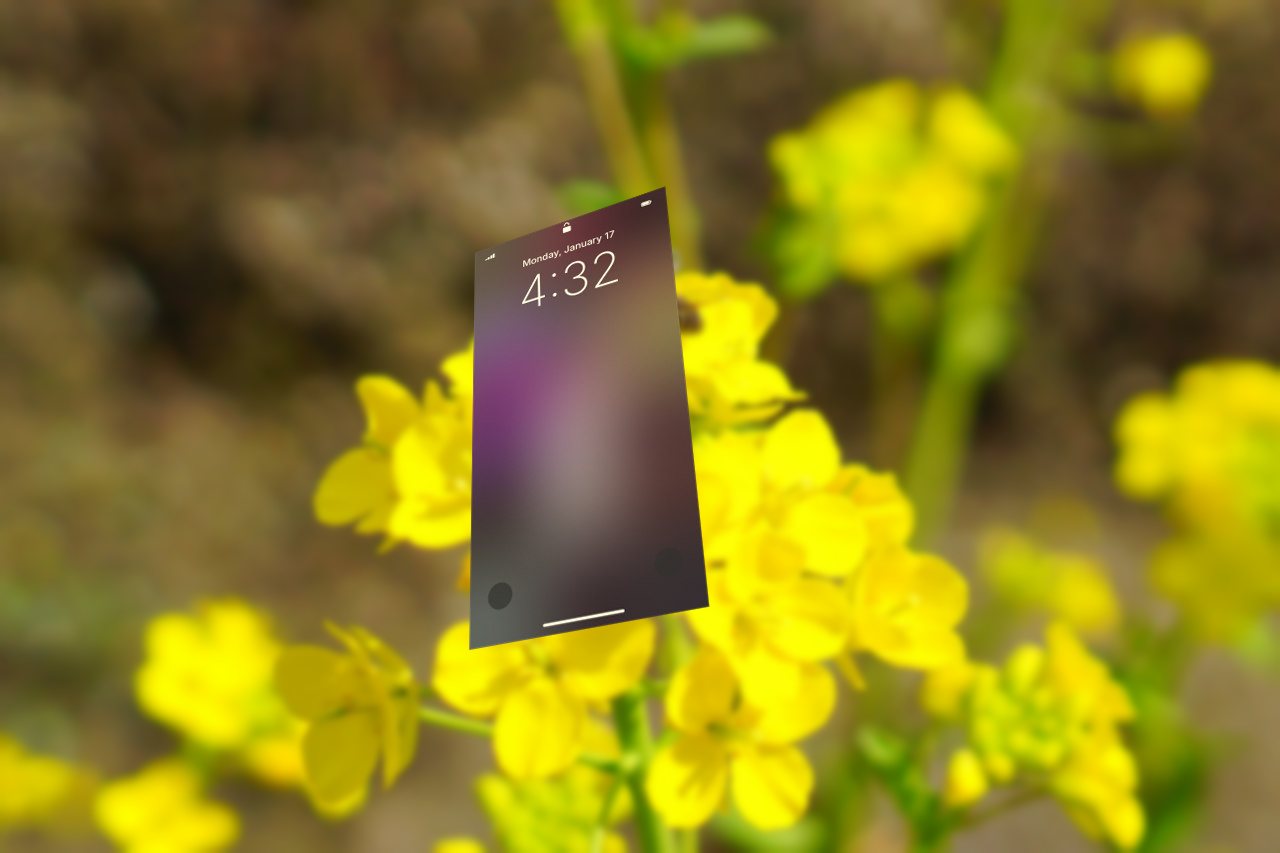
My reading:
4:32
